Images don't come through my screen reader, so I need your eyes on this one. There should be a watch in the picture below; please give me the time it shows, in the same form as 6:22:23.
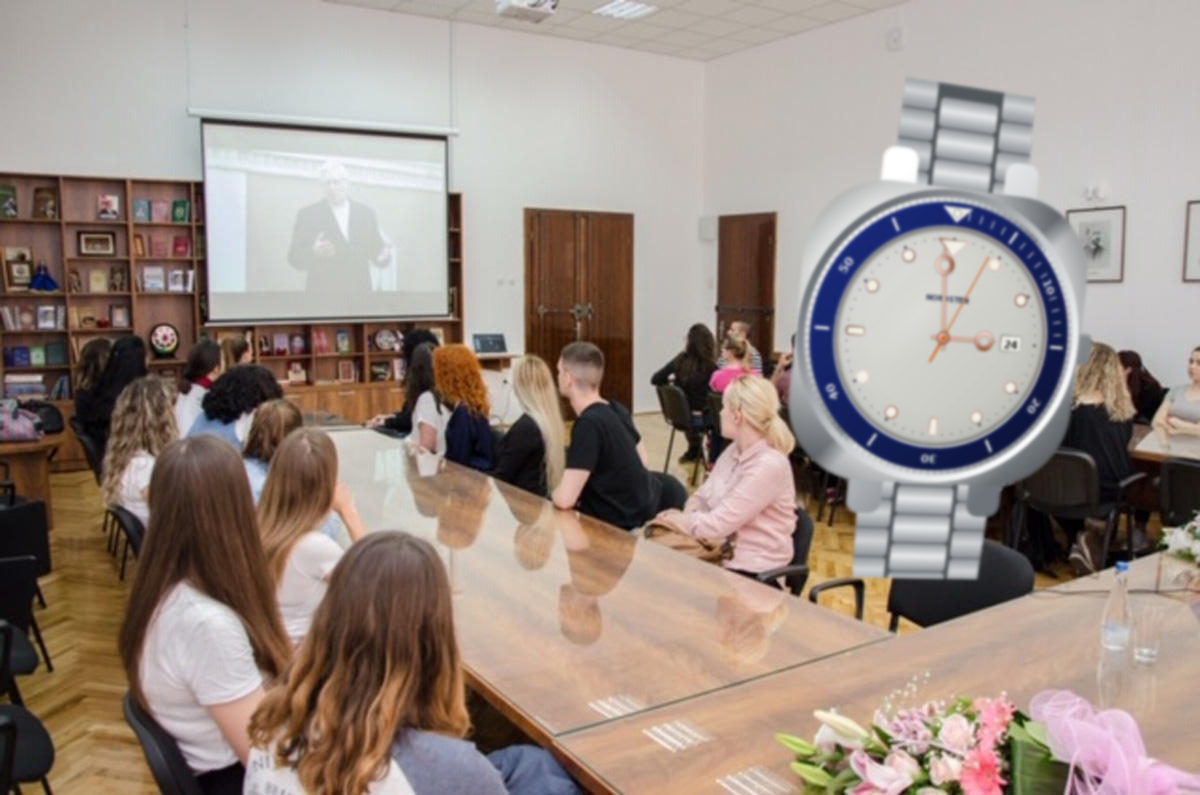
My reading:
2:59:04
